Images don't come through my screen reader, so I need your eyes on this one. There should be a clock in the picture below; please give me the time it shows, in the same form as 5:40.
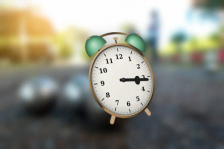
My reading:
3:16
